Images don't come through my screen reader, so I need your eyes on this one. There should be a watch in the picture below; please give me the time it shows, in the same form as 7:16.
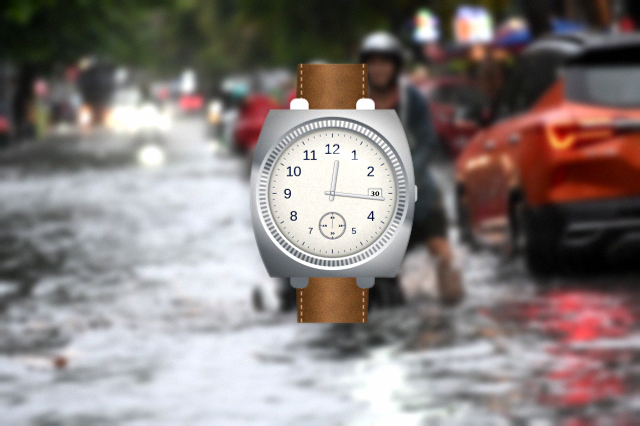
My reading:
12:16
